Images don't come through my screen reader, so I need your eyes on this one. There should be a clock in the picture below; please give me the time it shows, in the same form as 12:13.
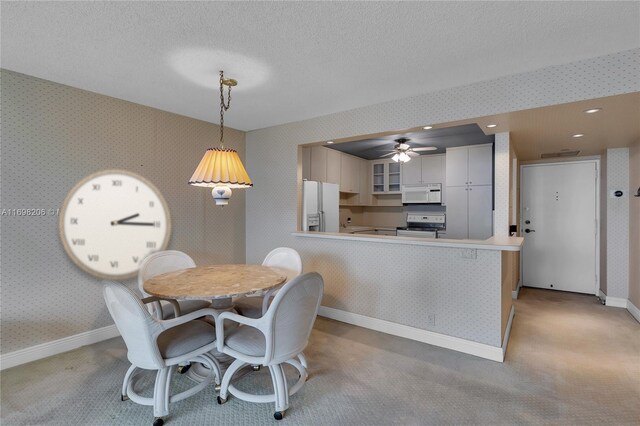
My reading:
2:15
